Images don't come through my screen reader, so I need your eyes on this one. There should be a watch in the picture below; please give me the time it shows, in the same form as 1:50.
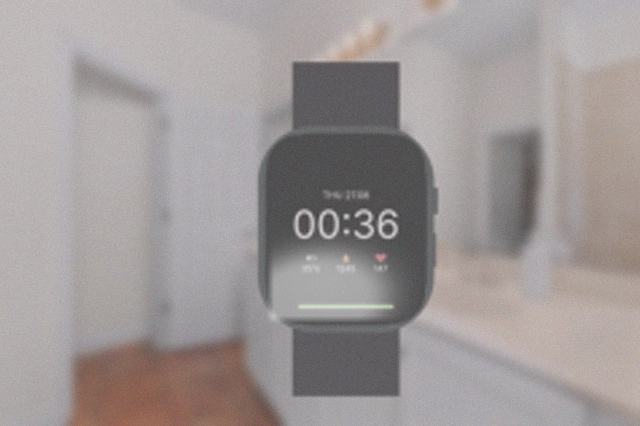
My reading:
0:36
